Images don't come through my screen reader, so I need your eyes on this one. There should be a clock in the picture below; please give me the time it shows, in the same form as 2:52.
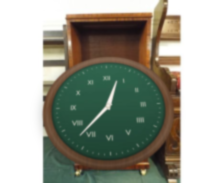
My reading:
12:37
